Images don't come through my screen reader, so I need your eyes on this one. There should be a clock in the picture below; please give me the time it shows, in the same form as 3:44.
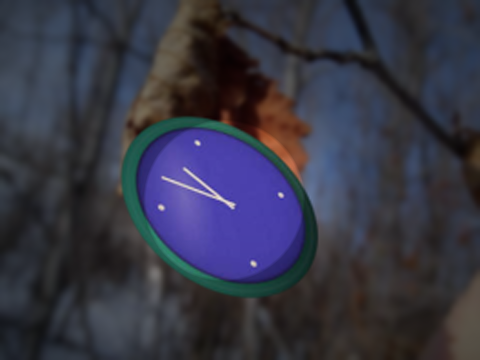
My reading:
10:50
